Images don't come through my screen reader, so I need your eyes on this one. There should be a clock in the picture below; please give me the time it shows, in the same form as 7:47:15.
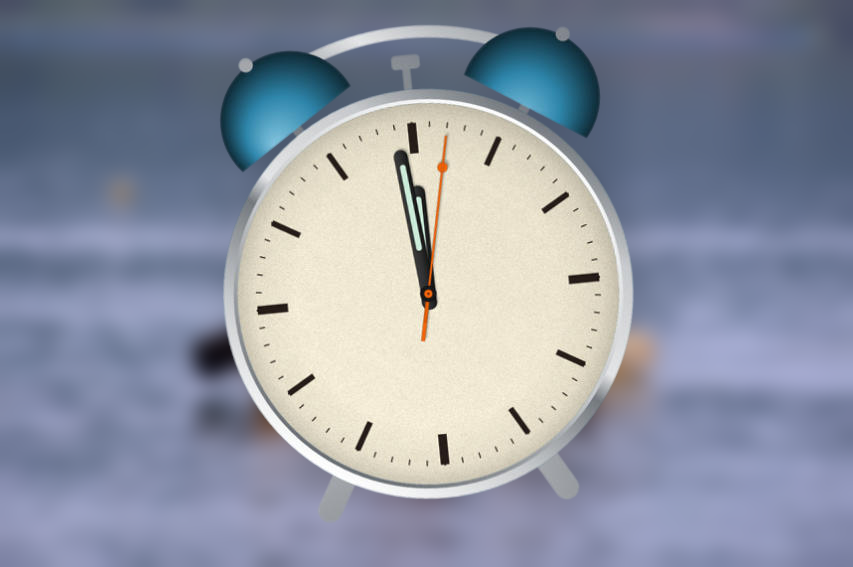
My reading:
11:59:02
